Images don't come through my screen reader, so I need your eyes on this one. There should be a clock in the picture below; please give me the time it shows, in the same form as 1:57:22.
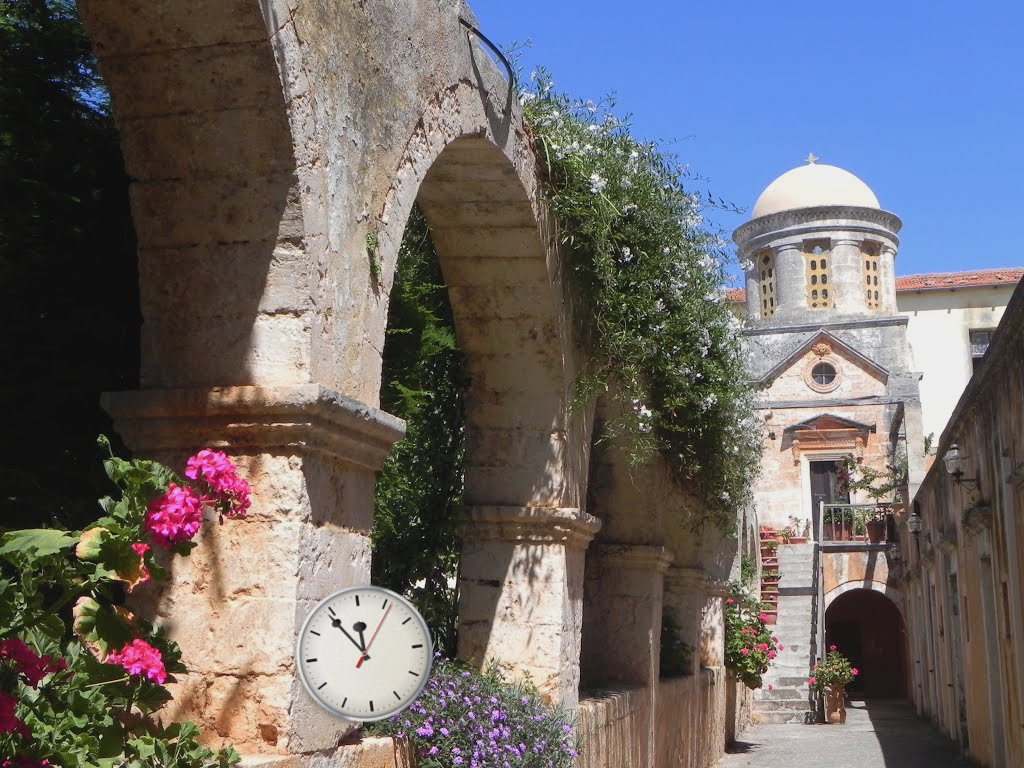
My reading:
11:54:06
